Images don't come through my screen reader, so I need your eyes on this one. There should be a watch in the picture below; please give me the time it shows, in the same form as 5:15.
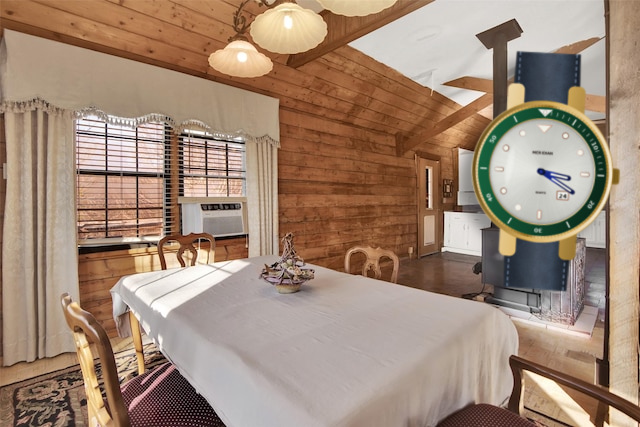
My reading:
3:20
